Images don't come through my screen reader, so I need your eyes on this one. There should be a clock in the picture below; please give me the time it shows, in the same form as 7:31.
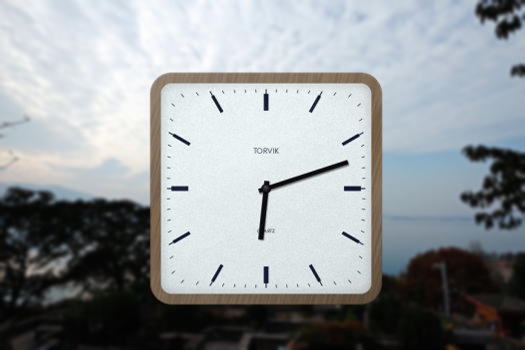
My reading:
6:12
